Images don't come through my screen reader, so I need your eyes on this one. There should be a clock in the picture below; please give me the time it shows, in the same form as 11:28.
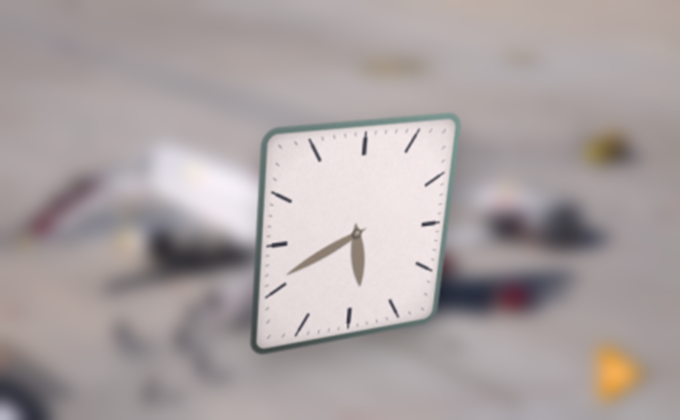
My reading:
5:41
